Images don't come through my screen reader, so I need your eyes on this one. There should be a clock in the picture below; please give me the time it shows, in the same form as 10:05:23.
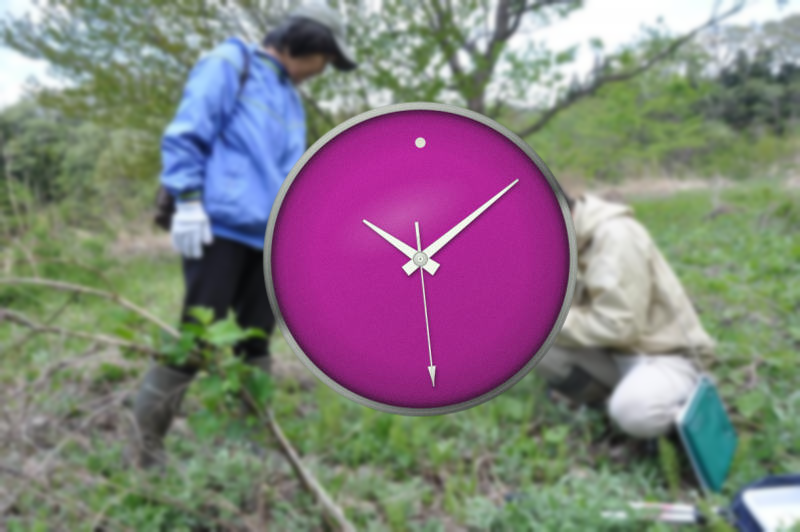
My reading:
10:08:29
